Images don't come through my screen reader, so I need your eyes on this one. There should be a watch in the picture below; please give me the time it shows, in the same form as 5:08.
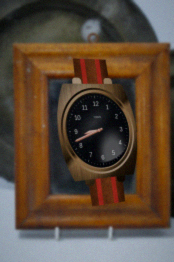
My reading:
8:42
